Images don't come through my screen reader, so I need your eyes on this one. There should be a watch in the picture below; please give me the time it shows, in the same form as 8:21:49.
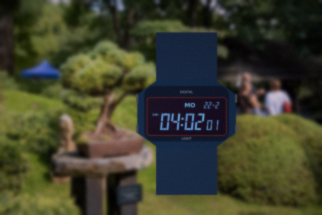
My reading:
4:02:01
